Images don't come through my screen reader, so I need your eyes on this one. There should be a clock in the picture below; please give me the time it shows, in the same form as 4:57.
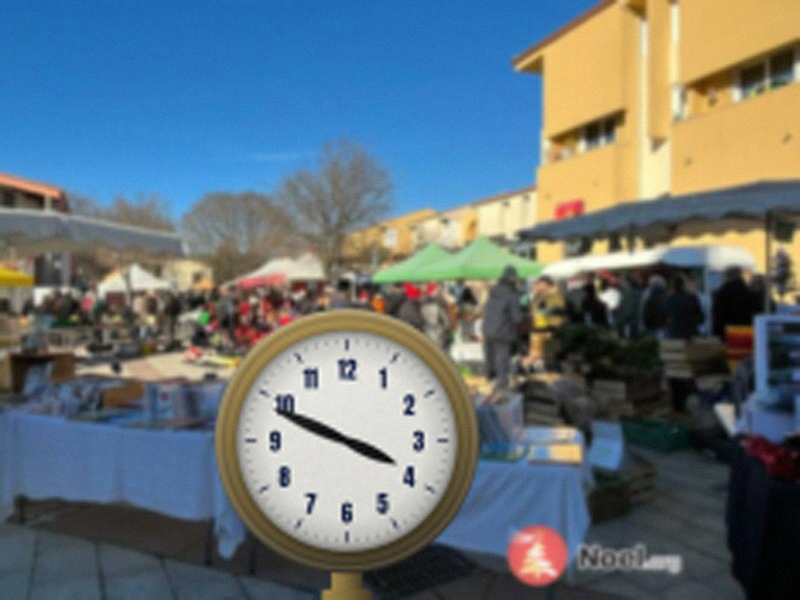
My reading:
3:49
